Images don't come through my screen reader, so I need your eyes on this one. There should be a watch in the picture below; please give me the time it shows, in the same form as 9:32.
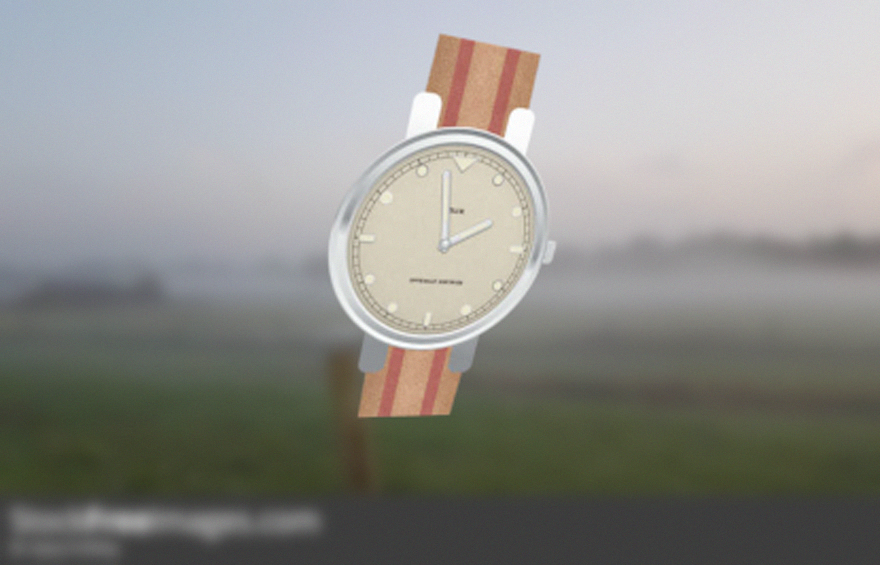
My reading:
1:58
